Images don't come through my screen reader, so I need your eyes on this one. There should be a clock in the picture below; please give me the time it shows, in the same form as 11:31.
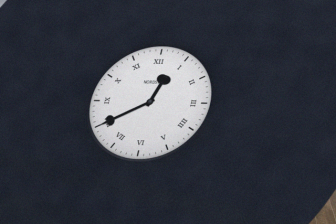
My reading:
12:40
